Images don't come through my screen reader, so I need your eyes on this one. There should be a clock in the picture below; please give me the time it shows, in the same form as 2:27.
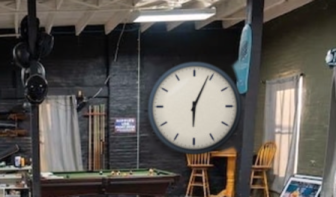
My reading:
6:04
